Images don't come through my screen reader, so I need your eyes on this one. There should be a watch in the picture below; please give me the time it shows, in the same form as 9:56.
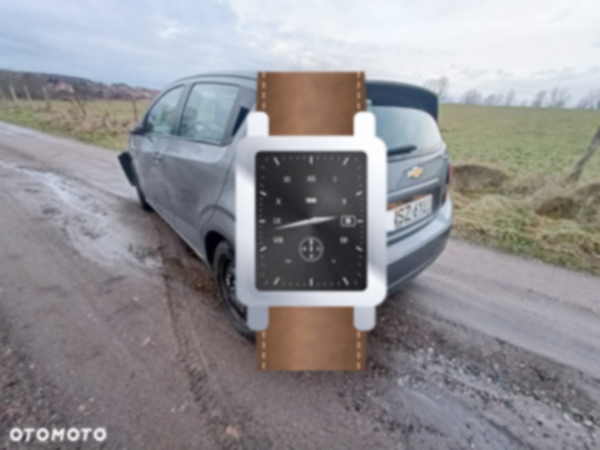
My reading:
2:43
